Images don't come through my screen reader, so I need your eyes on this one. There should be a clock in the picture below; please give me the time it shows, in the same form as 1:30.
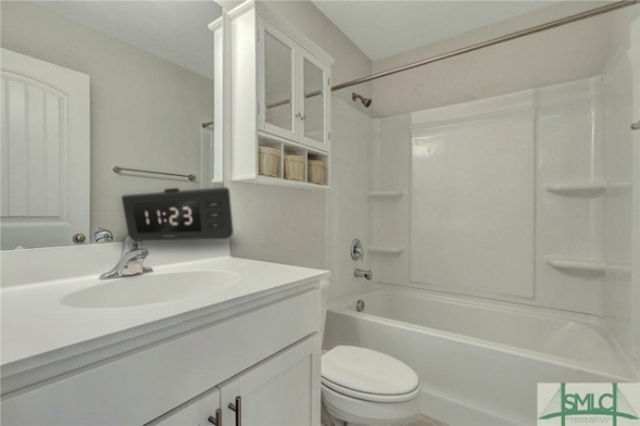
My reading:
11:23
